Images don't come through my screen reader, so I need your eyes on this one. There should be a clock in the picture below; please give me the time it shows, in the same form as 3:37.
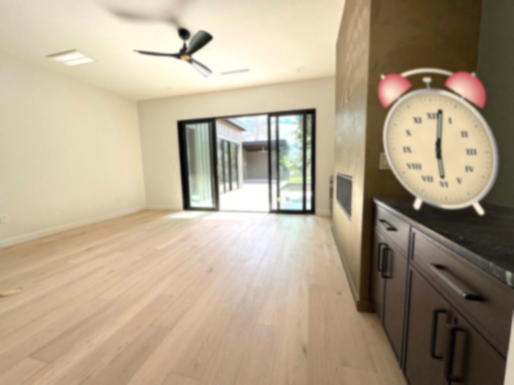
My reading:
6:02
